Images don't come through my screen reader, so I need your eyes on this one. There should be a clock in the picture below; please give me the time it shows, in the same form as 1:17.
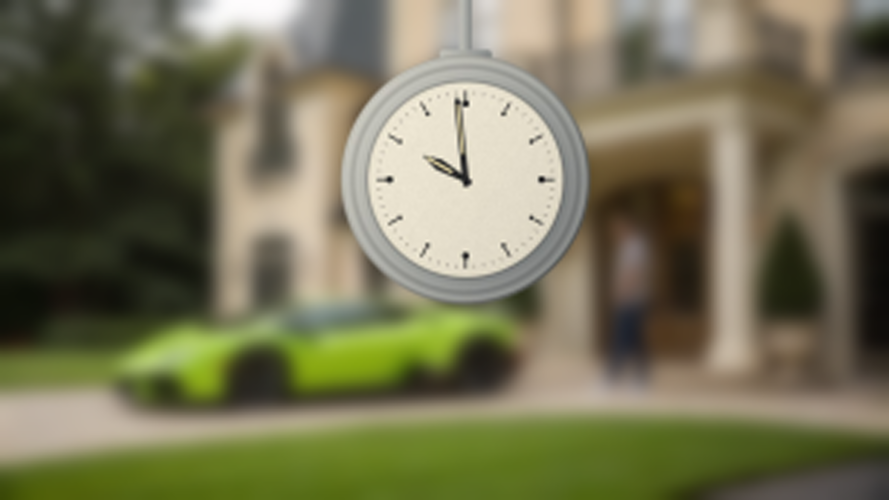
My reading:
9:59
